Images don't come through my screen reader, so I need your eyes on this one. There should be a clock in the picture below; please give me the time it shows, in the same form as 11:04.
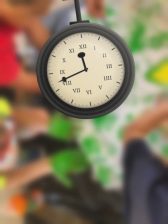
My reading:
11:42
